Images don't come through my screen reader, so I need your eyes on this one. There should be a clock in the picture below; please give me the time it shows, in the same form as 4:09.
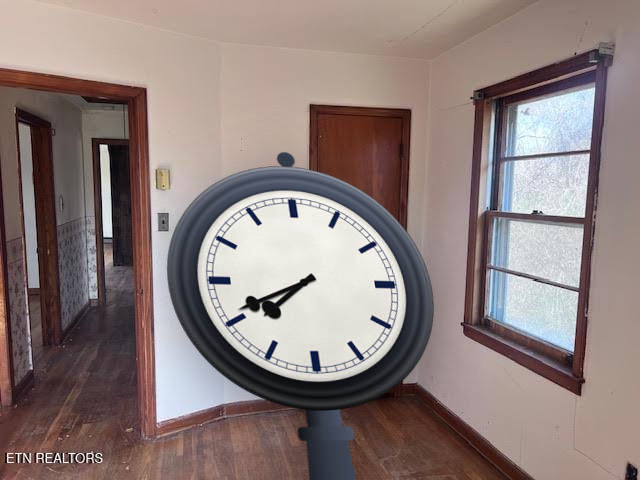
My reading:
7:41
